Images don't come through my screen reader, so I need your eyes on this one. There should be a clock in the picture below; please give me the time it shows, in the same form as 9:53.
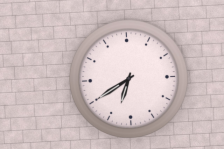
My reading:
6:40
